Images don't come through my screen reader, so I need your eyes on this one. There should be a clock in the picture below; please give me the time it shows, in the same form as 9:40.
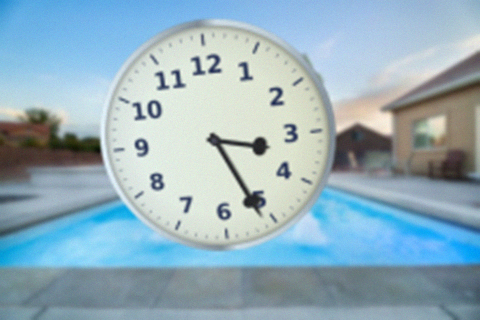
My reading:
3:26
